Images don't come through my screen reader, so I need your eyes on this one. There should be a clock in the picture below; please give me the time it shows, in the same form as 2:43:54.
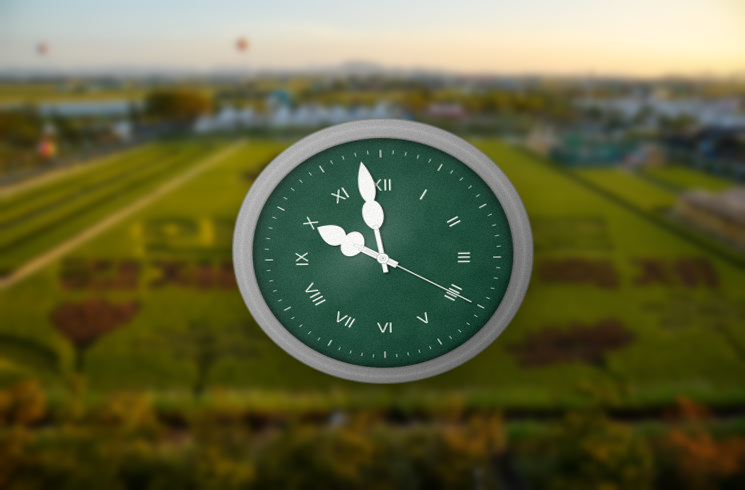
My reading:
9:58:20
